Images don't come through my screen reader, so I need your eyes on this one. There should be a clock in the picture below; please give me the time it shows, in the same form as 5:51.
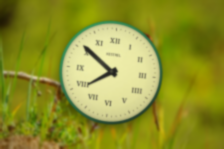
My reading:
7:51
